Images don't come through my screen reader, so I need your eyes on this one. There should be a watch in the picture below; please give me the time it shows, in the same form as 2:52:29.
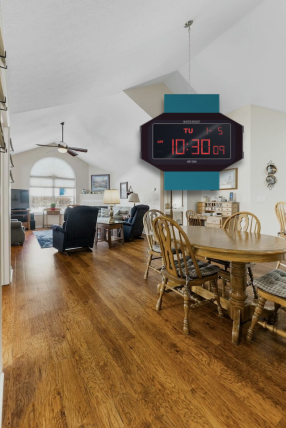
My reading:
10:30:09
